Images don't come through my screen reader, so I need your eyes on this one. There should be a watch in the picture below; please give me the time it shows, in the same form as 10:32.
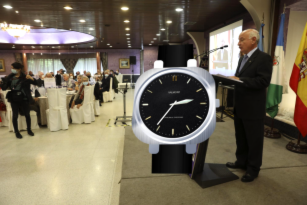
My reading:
2:36
